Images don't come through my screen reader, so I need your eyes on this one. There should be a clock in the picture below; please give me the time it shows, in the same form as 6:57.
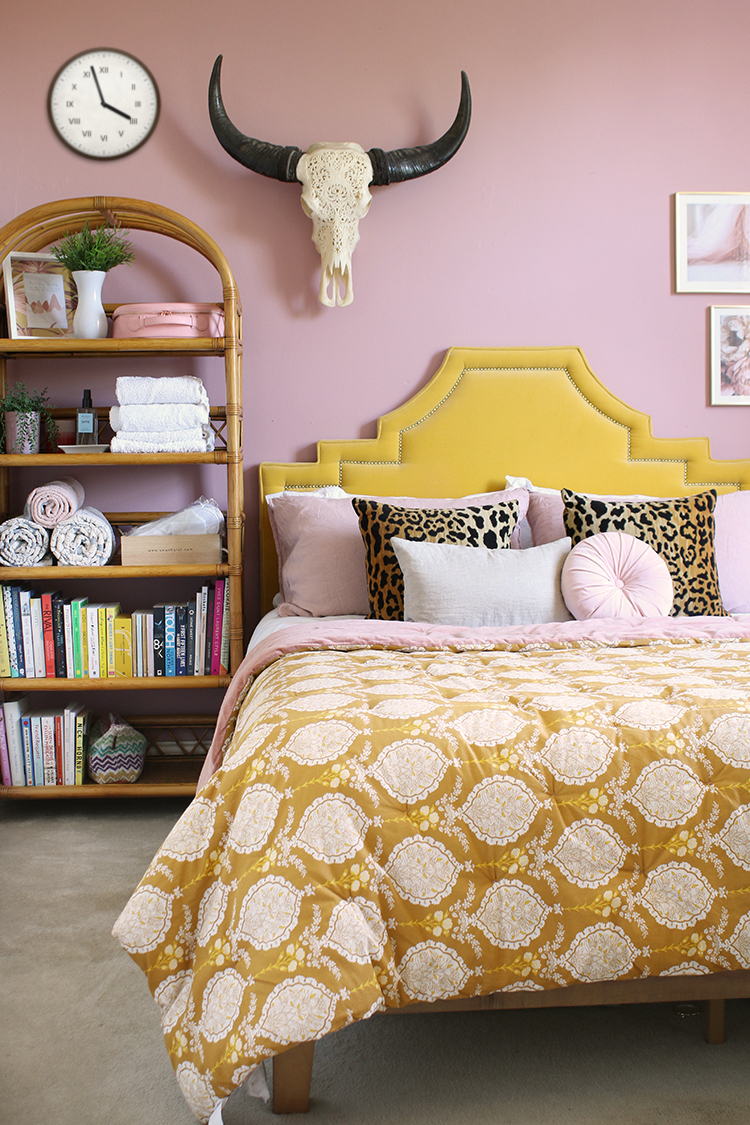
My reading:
3:57
